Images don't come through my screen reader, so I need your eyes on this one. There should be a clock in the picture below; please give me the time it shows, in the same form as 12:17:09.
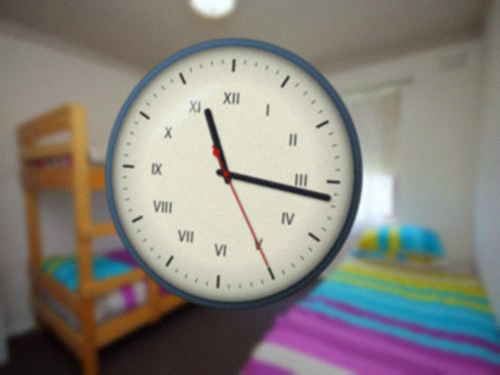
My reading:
11:16:25
